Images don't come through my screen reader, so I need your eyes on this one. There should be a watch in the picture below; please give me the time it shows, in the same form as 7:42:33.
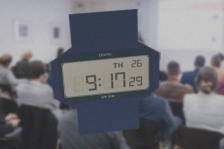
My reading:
9:17:29
